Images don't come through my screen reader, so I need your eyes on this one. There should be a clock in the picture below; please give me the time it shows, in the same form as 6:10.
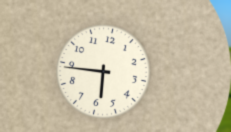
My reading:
5:44
